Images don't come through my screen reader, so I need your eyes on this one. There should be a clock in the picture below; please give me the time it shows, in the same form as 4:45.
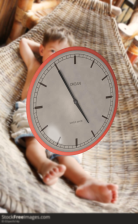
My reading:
4:55
